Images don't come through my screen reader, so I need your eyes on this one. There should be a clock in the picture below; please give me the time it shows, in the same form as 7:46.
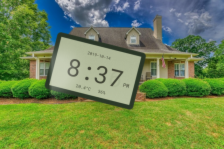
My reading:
8:37
